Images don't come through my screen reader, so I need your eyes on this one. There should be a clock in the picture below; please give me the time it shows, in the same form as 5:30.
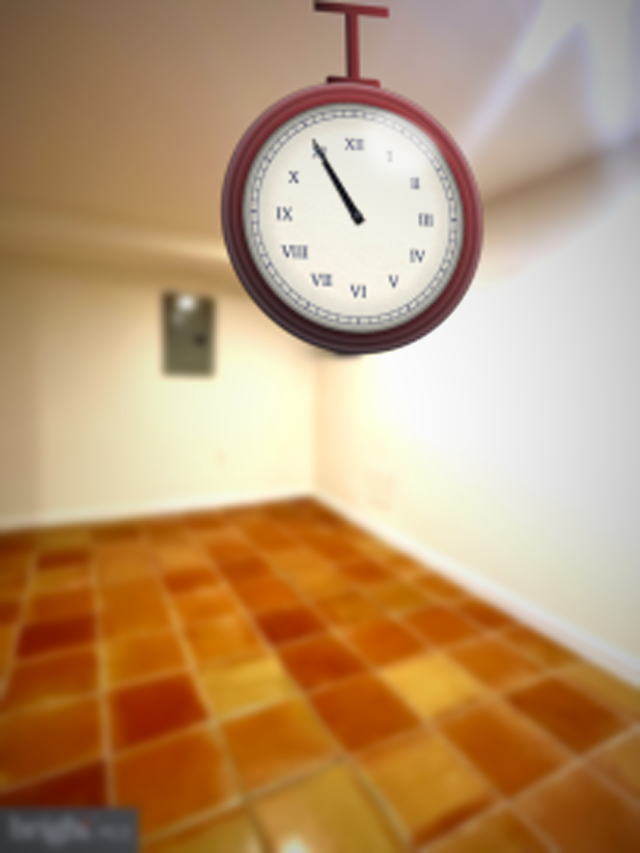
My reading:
10:55
